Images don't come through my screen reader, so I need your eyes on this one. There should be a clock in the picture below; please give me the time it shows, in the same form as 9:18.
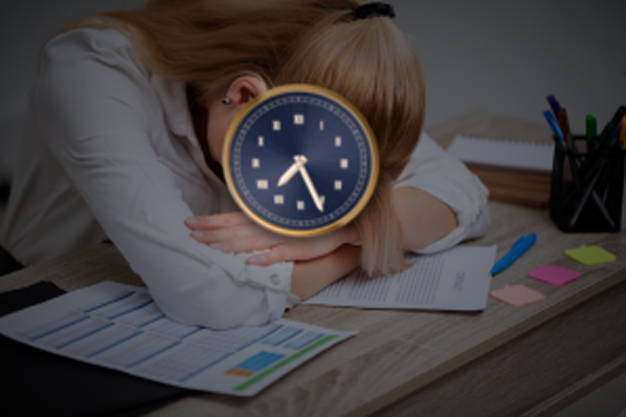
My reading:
7:26
